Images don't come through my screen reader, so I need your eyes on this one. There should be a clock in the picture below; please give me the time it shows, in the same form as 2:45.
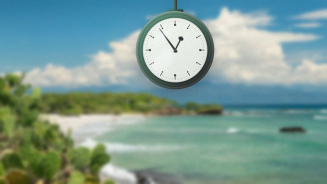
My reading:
12:54
